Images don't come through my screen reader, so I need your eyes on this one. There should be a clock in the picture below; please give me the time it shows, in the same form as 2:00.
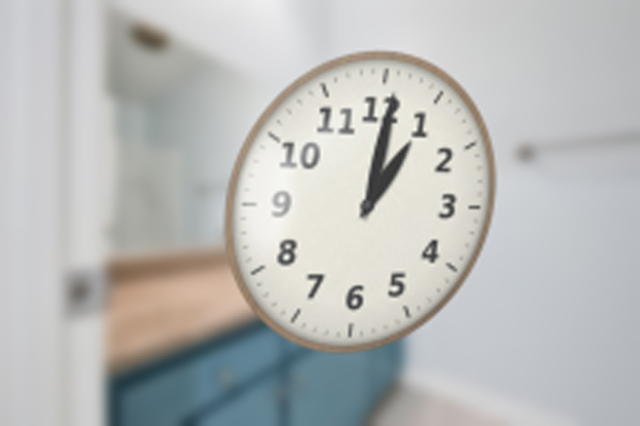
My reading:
1:01
